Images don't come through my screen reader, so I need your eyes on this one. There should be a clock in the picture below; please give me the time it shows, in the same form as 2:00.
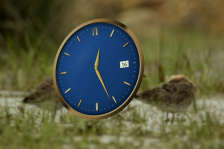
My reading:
12:26
